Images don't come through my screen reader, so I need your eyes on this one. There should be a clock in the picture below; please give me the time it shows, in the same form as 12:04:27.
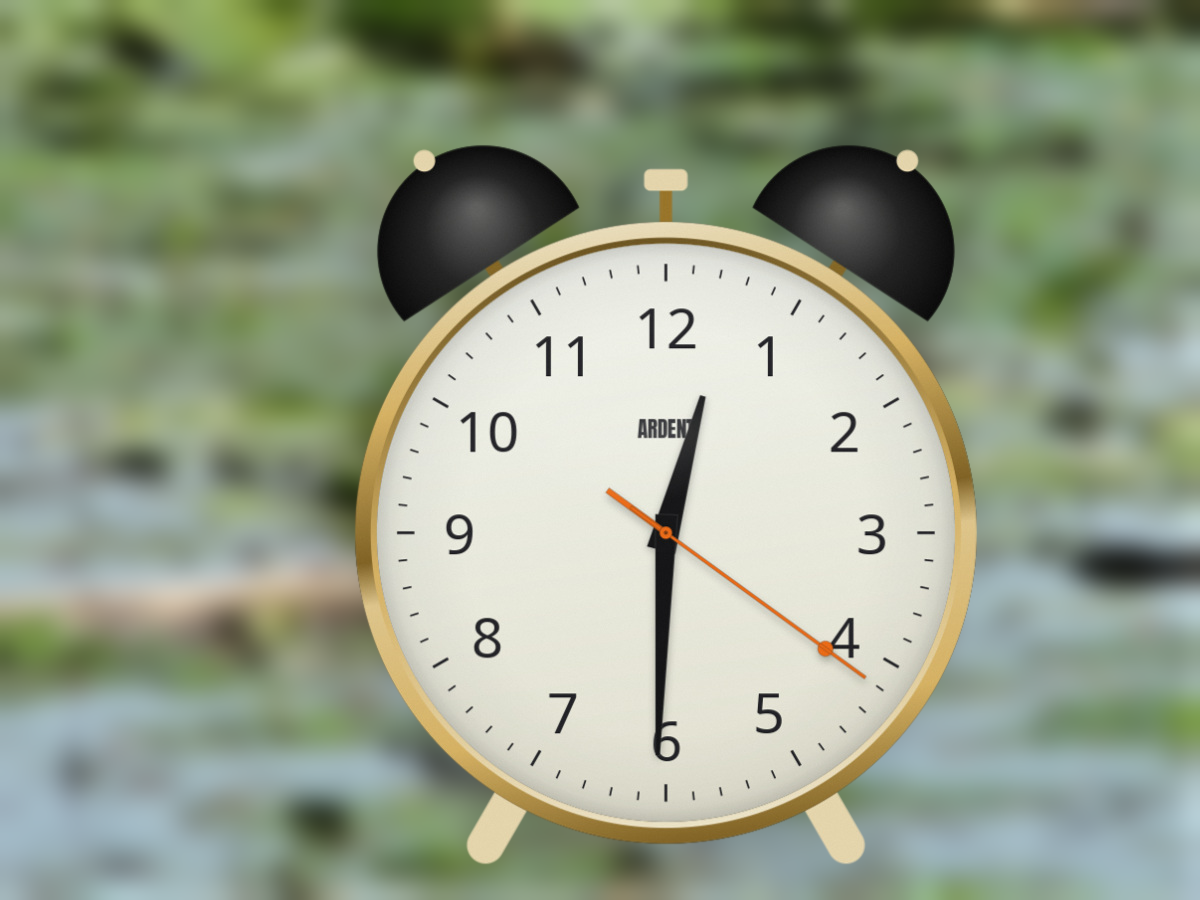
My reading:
12:30:21
